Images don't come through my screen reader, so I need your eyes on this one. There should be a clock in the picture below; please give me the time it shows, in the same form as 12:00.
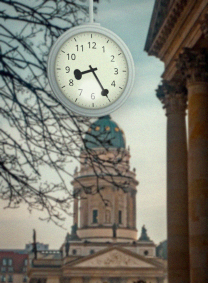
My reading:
8:25
